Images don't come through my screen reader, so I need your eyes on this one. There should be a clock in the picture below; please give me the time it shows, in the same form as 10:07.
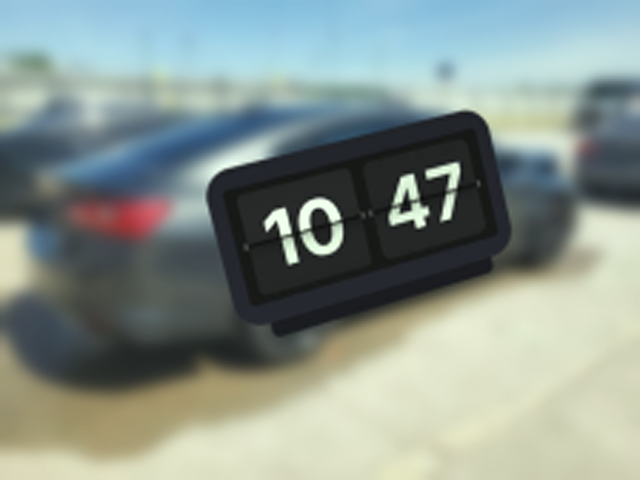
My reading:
10:47
